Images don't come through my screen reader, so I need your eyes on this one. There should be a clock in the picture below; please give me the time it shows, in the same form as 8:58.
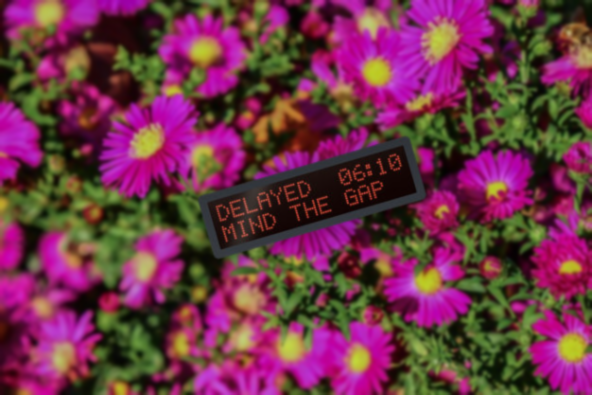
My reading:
6:10
